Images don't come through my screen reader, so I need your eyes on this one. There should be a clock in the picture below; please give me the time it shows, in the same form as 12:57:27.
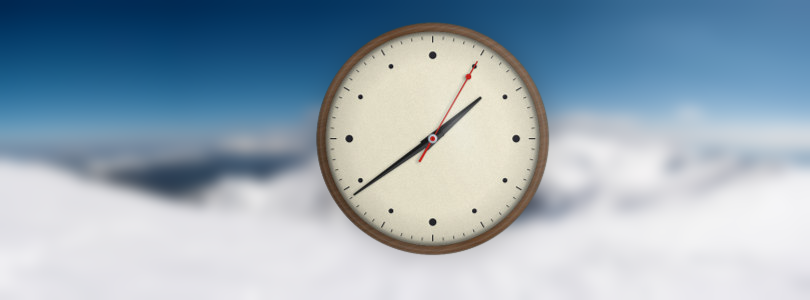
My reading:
1:39:05
